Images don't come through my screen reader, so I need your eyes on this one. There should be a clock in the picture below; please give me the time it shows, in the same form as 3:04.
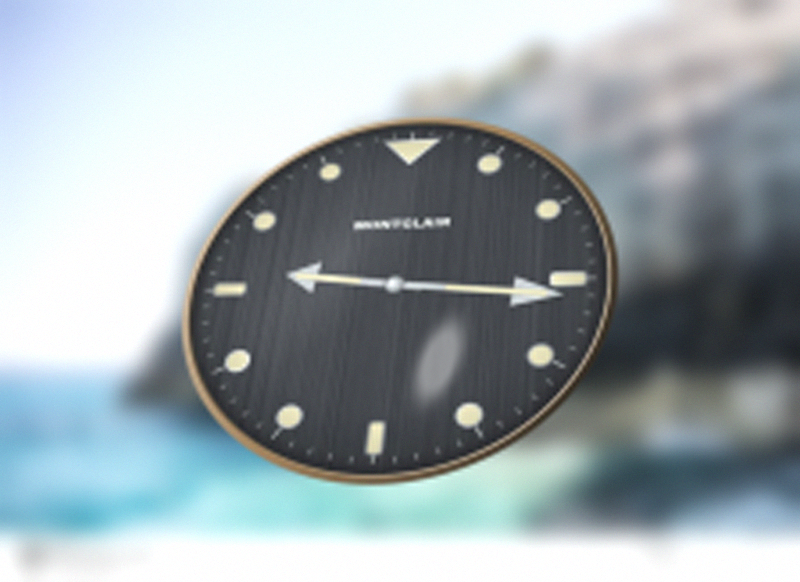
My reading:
9:16
